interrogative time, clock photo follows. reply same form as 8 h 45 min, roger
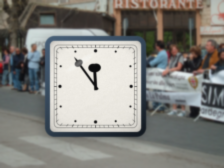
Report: 11 h 54 min
